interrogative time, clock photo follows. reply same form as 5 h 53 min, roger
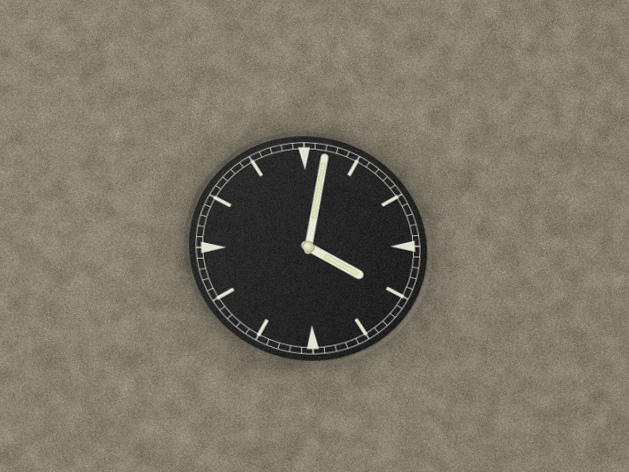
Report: 4 h 02 min
